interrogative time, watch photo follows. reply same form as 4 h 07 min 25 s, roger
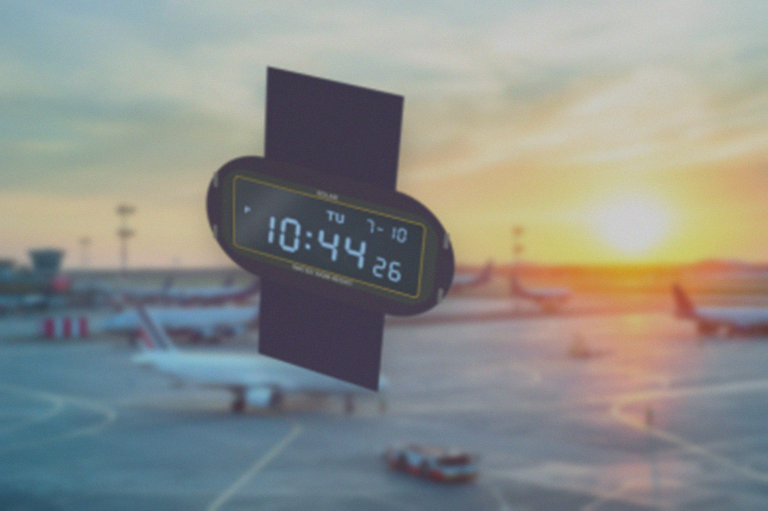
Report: 10 h 44 min 26 s
